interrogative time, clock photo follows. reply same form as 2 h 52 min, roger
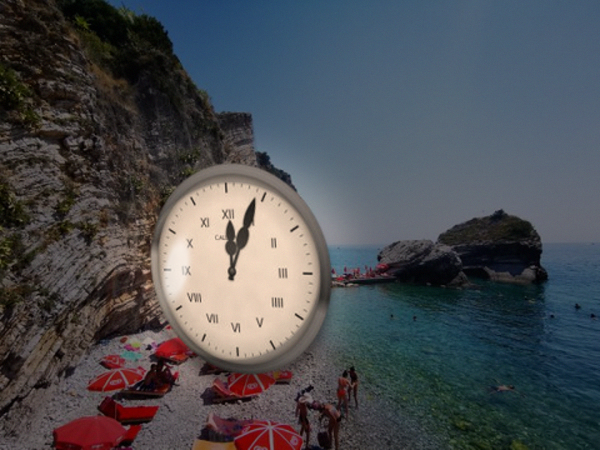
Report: 12 h 04 min
